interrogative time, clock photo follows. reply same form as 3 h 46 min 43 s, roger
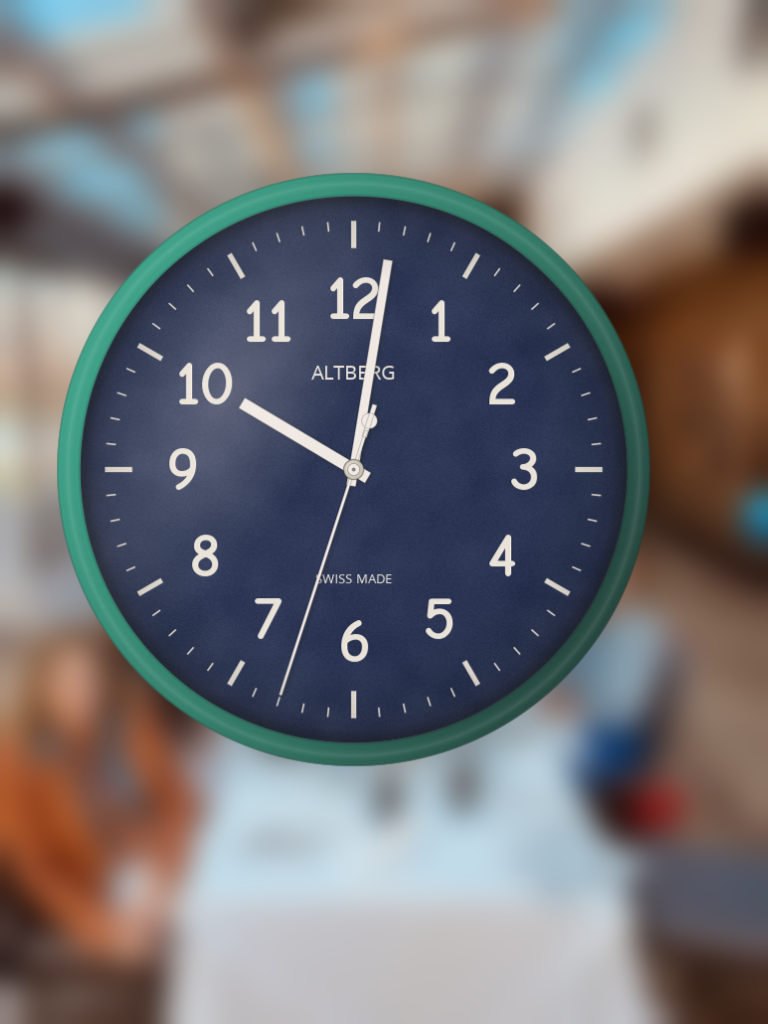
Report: 10 h 01 min 33 s
